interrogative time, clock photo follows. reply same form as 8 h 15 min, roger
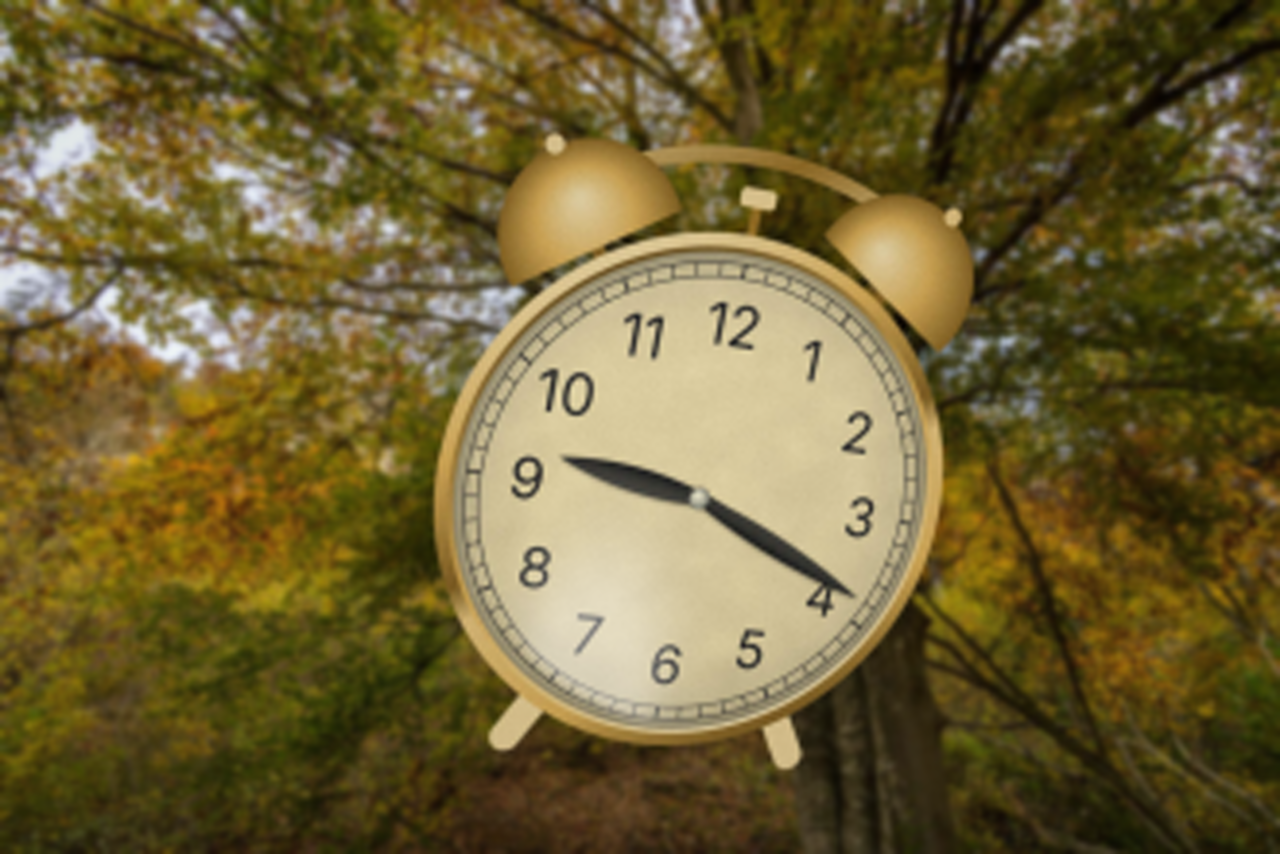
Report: 9 h 19 min
